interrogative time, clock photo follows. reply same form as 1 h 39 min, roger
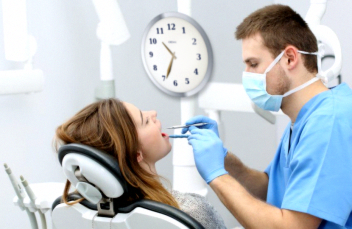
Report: 10 h 34 min
